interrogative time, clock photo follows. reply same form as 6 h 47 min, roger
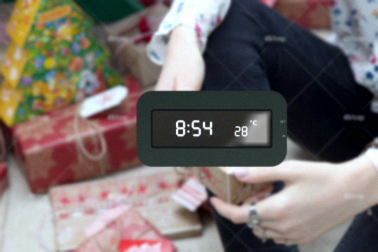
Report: 8 h 54 min
